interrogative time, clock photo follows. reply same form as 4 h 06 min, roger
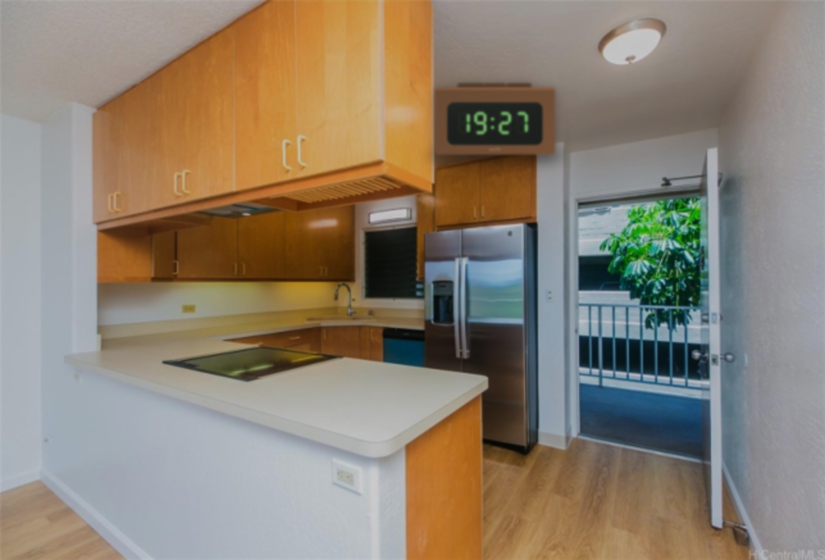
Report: 19 h 27 min
